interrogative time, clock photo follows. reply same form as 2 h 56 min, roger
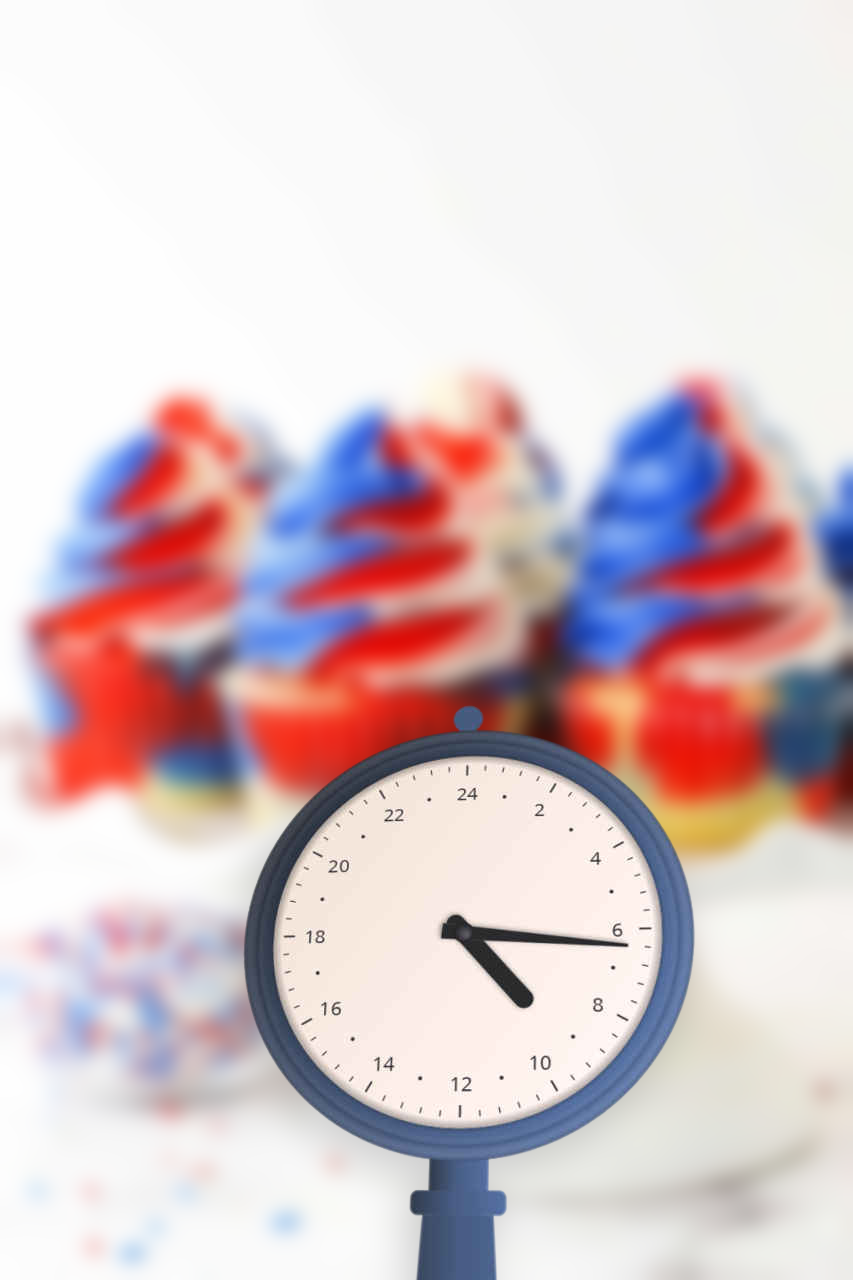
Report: 9 h 16 min
